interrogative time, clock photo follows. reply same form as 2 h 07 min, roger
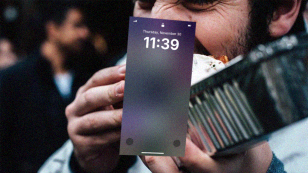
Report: 11 h 39 min
